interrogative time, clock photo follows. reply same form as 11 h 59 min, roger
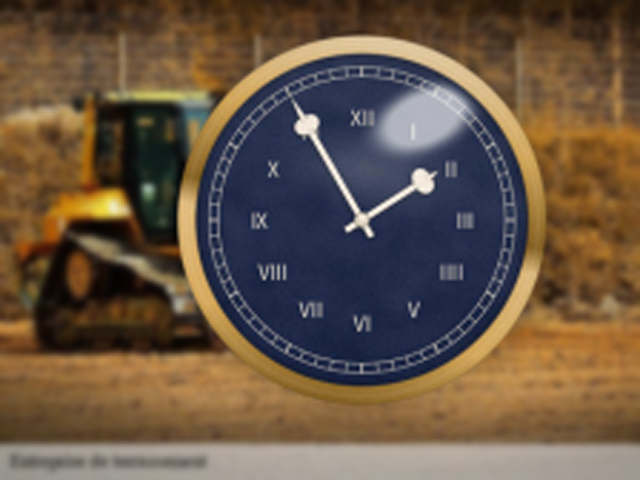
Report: 1 h 55 min
